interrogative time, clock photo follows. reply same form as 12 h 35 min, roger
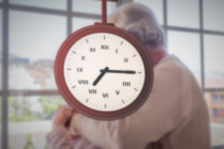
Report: 7 h 15 min
